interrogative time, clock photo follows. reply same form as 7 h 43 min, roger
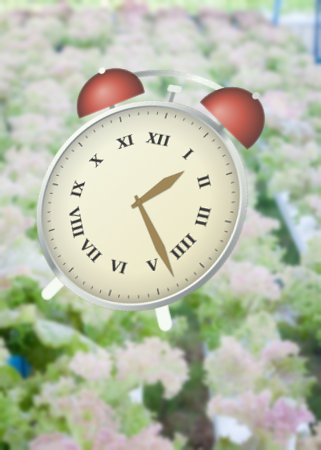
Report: 1 h 23 min
